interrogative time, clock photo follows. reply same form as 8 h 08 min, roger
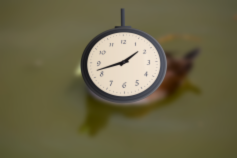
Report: 1 h 42 min
